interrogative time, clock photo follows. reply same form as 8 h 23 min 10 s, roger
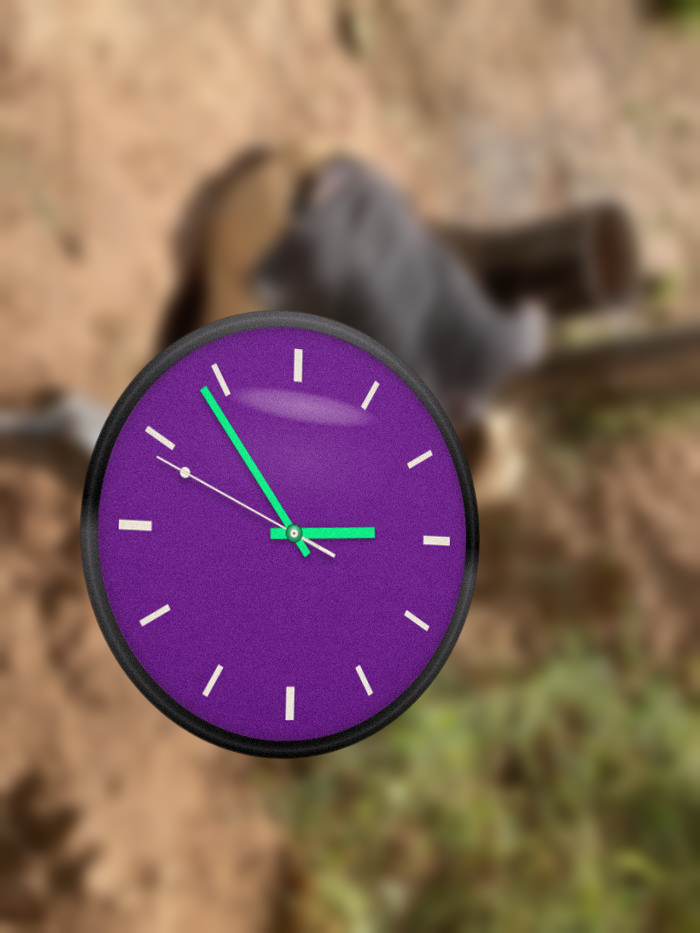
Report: 2 h 53 min 49 s
